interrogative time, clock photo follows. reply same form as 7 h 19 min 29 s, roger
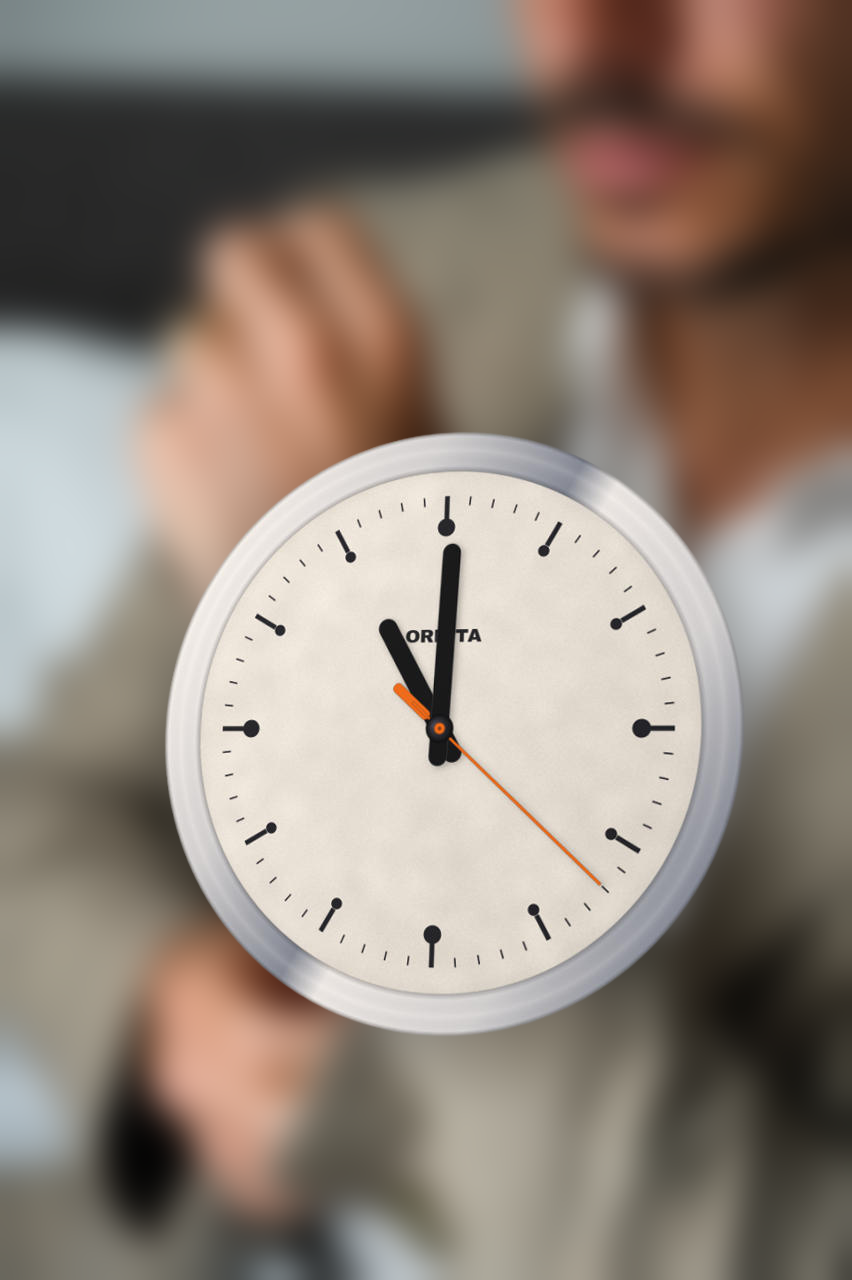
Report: 11 h 00 min 22 s
